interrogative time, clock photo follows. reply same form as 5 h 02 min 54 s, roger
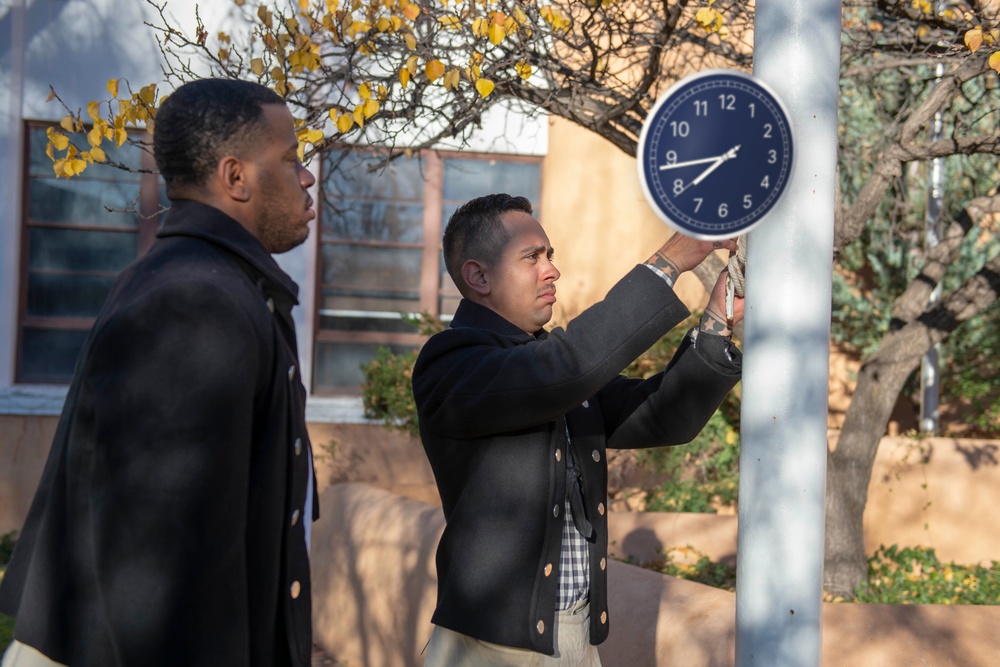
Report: 7 h 43 min 39 s
